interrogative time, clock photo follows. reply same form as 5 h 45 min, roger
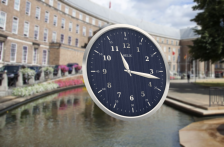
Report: 11 h 17 min
